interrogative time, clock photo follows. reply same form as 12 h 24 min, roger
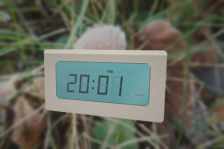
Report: 20 h 01 min
